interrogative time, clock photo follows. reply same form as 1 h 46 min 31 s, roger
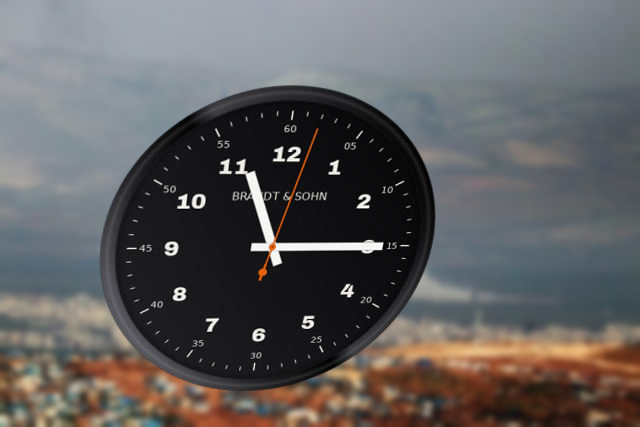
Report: 11 h 15 min 02 s
